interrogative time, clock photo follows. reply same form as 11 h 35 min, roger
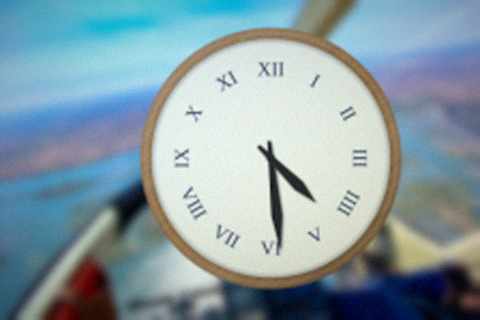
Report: 4 h 29 min
